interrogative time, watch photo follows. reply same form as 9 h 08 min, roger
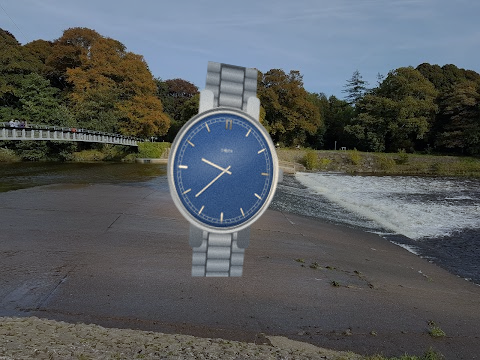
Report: 9 h 38 min
